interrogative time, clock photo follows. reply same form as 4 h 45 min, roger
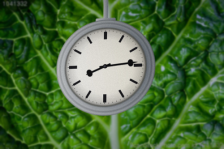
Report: 8 h 14 min
